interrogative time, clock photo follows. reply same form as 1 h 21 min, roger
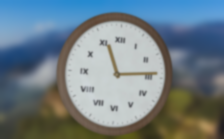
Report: 11 h 14 min
